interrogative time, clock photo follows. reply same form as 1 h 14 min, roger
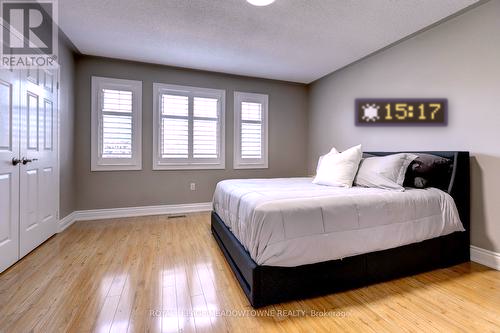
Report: 15 h 17 min
